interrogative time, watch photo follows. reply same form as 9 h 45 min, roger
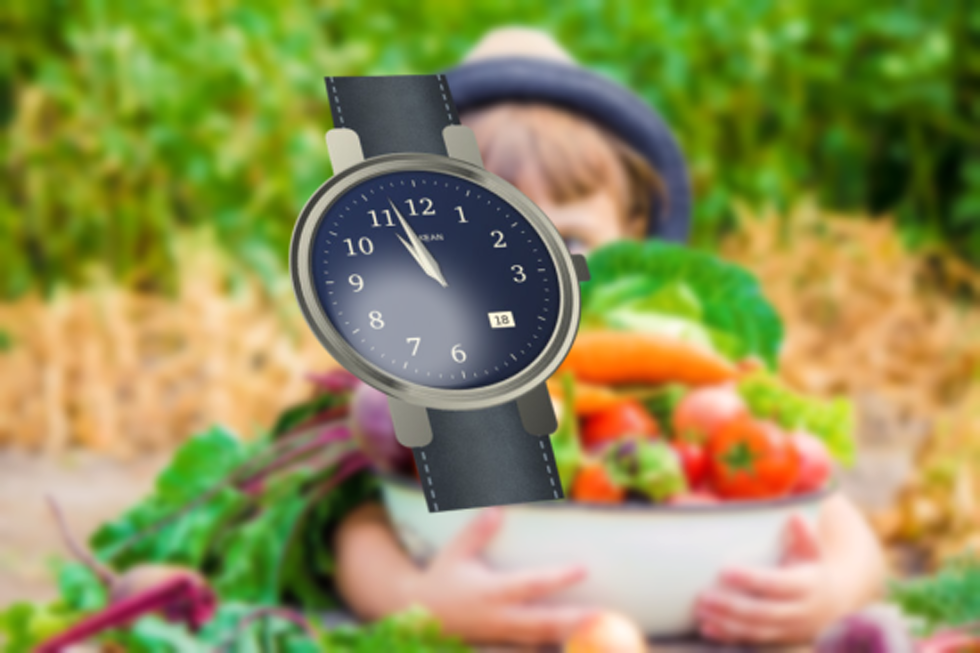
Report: 10 h 57 min
